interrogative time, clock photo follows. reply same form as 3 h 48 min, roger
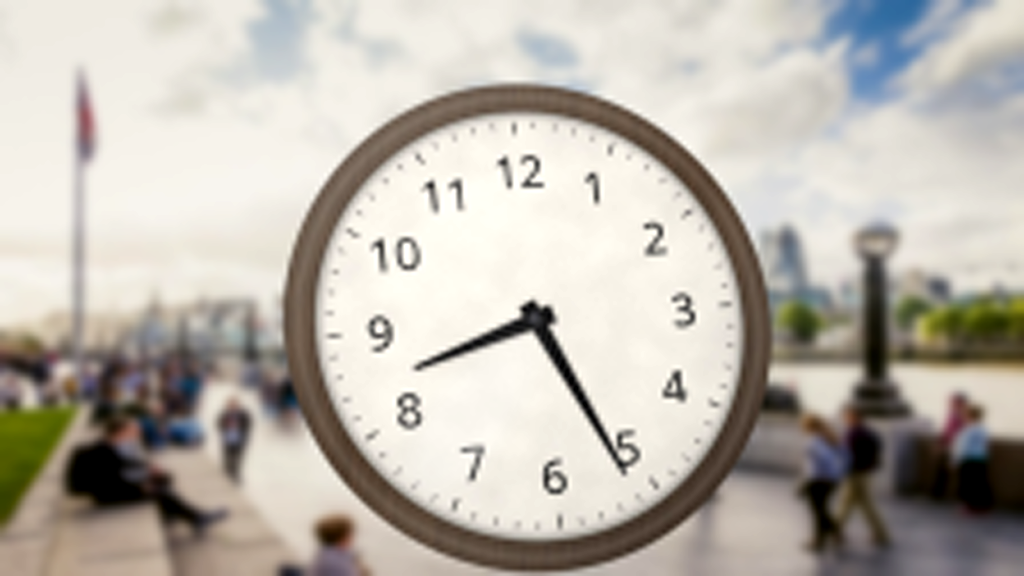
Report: 8 h 26 min
